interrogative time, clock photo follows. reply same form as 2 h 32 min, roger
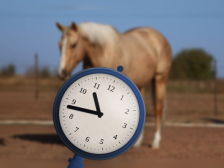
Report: 10 h 43 min
